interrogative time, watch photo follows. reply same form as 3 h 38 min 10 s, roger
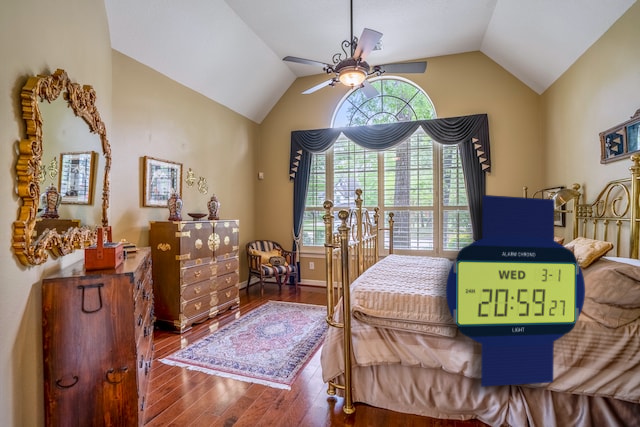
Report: 20 h 59 min 27 s
